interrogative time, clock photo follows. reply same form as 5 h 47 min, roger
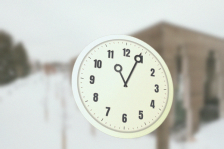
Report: 11 h 04 min
